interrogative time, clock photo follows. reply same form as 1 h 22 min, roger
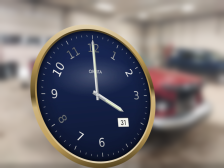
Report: 4 h 00 min
